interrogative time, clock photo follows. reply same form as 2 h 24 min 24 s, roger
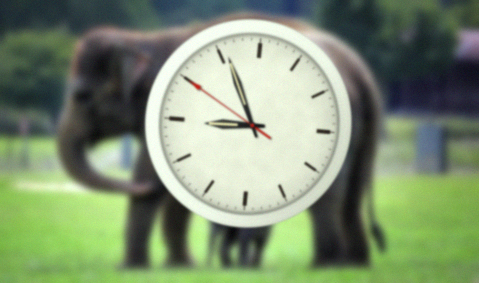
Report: 8 h 55 min 50 s
